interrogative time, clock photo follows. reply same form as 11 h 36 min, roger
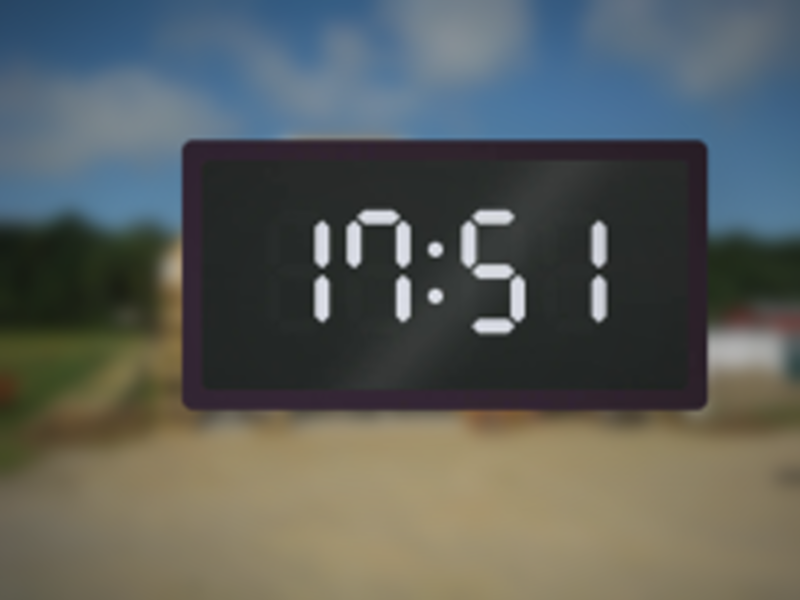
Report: 17 h 51 min
